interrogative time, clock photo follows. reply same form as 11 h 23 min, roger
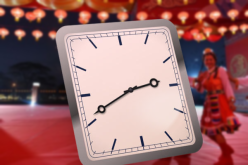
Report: 2 h 41 min
